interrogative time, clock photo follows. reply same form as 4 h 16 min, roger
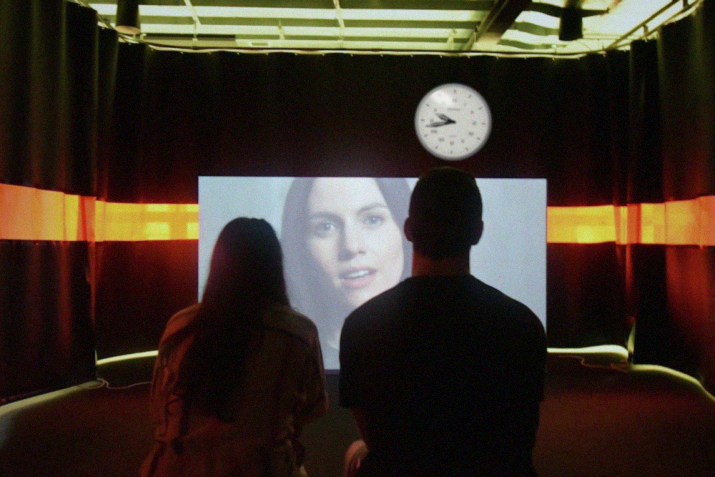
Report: 9 h 43 min
